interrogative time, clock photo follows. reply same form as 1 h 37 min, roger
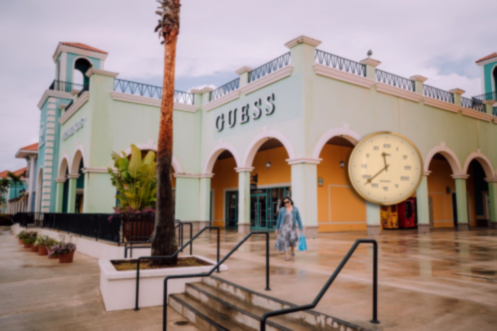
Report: 11 h 38 min
